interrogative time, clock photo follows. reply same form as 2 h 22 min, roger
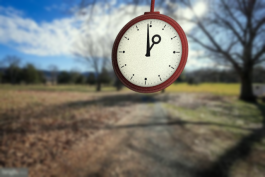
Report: 12 h 59 min
